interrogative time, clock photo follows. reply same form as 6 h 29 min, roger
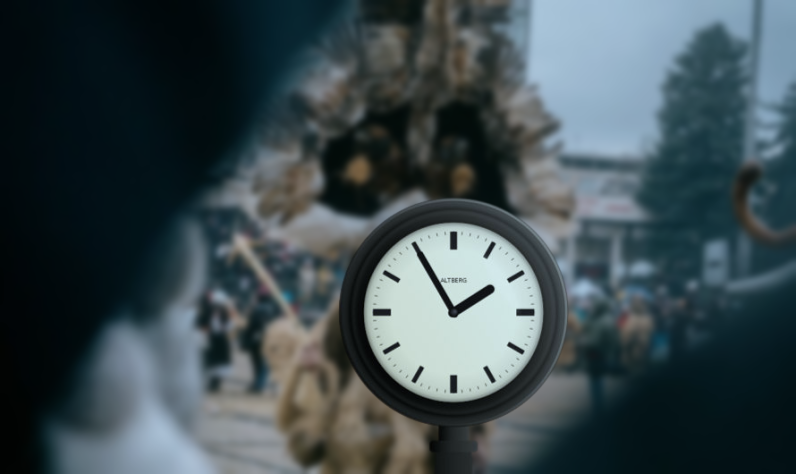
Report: 1 h 55 min
